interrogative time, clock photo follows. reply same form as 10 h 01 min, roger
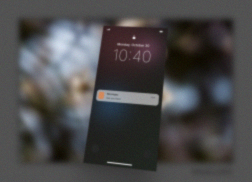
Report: 10 h 40 min
